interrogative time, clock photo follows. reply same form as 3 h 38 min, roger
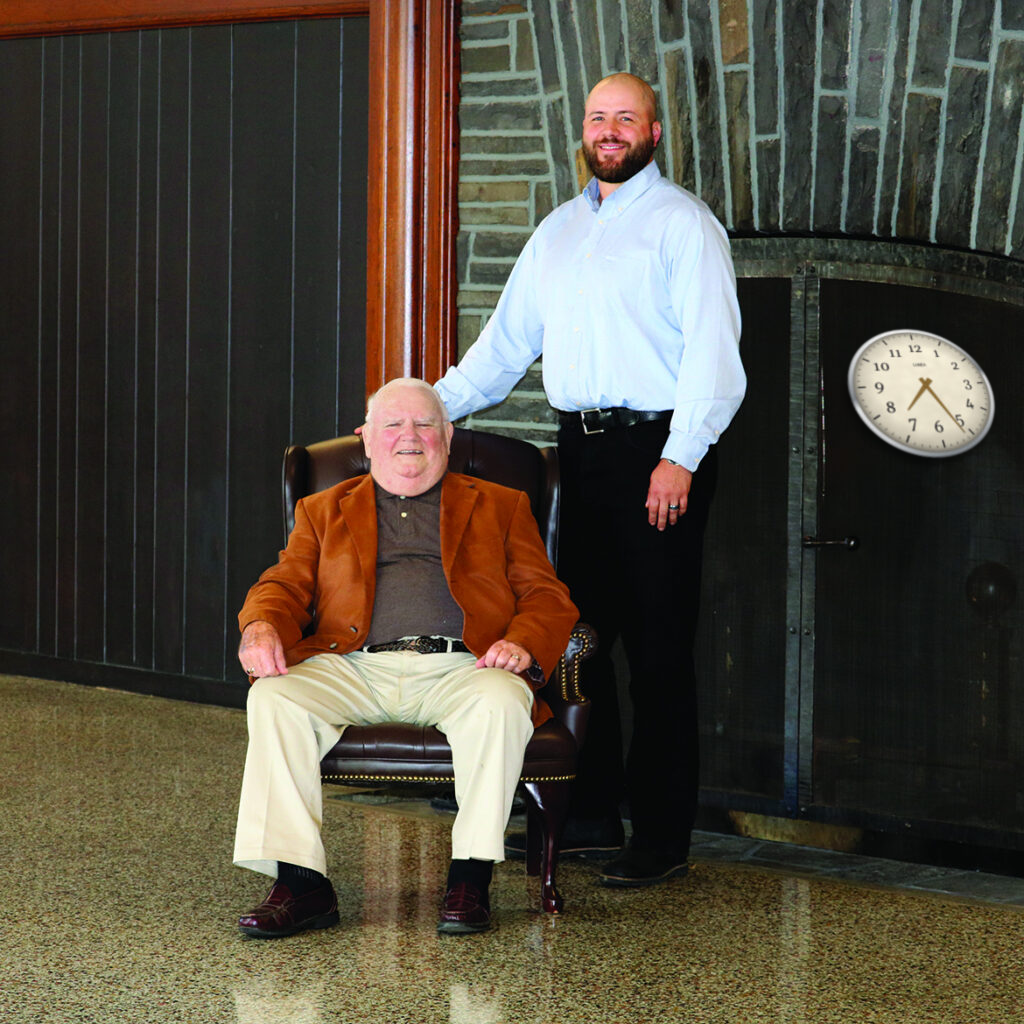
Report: 7 h 26 min
